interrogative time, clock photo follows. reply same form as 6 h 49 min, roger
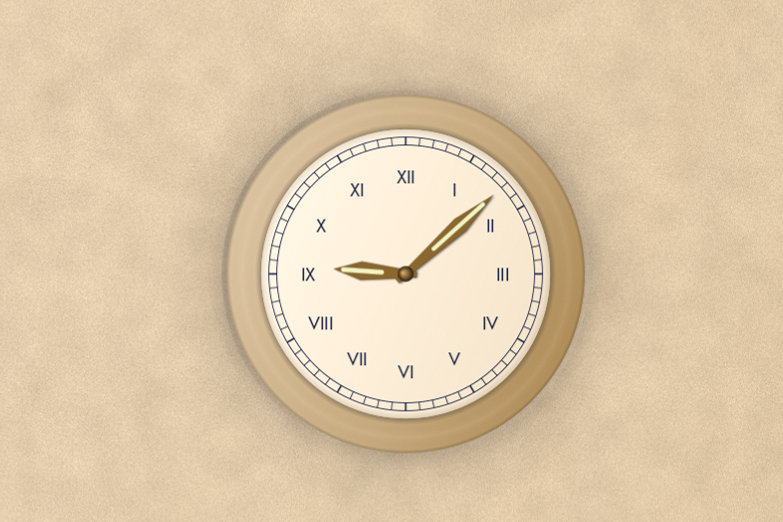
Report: 9 h 08 min
